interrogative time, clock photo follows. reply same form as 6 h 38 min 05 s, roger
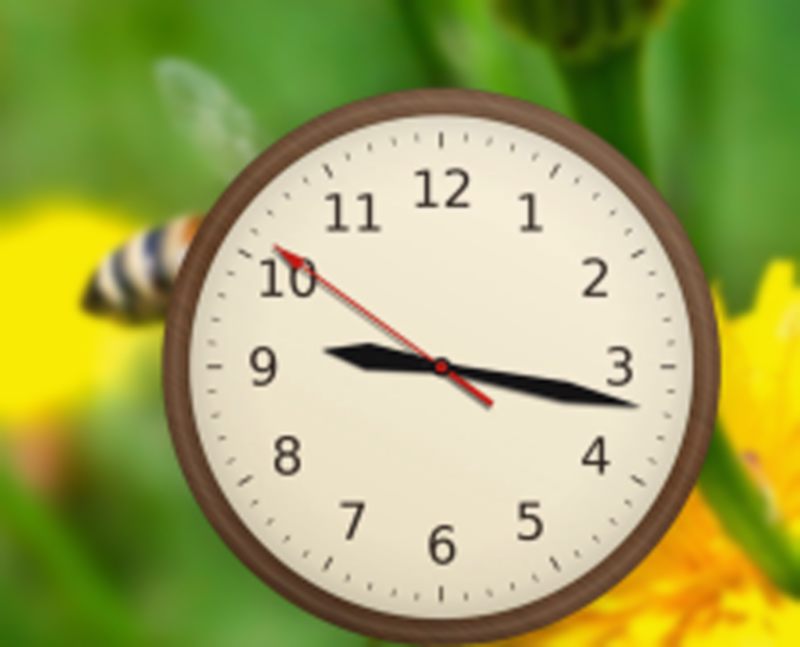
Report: 9 h 16 min 51 s
